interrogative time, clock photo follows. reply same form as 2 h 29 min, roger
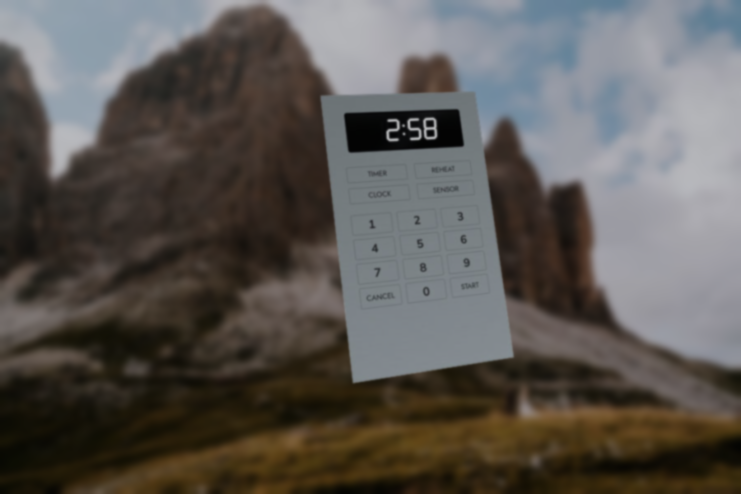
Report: 2 h 58 min
